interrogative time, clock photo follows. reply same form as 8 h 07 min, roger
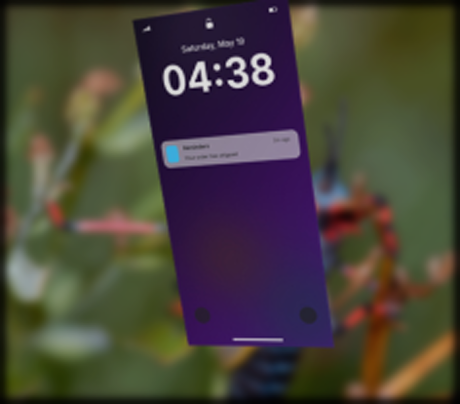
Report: 4 h 38 min
